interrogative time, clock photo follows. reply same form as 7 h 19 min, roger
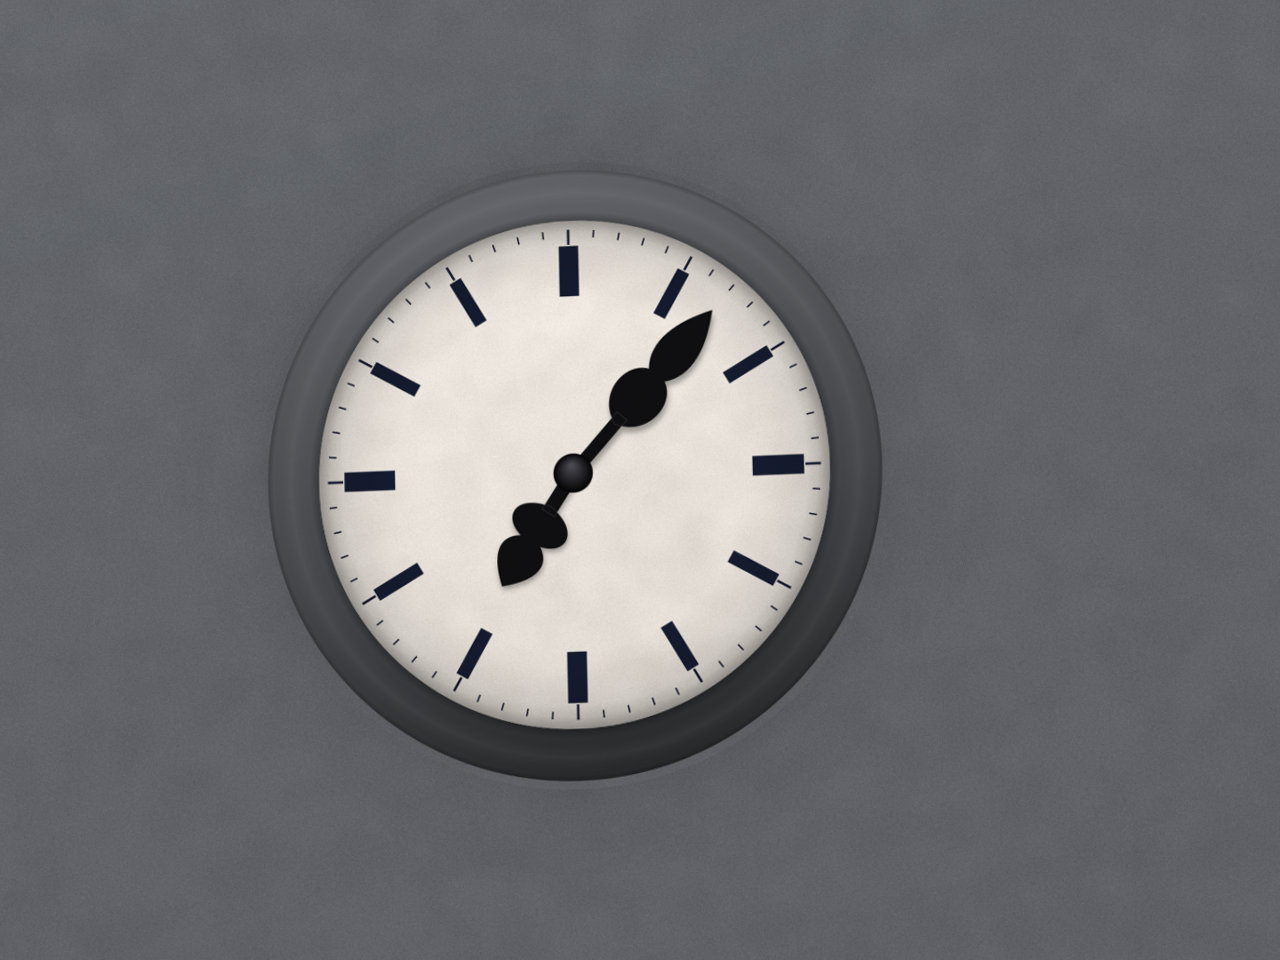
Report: 7 h 07 min
